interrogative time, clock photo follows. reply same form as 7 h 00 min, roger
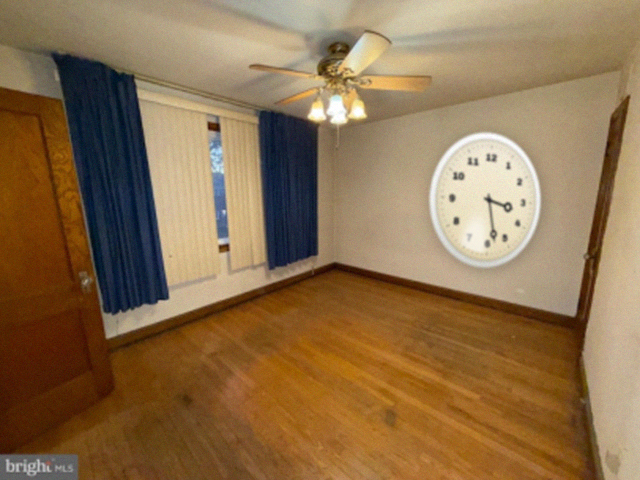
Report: 3 h 28 min
